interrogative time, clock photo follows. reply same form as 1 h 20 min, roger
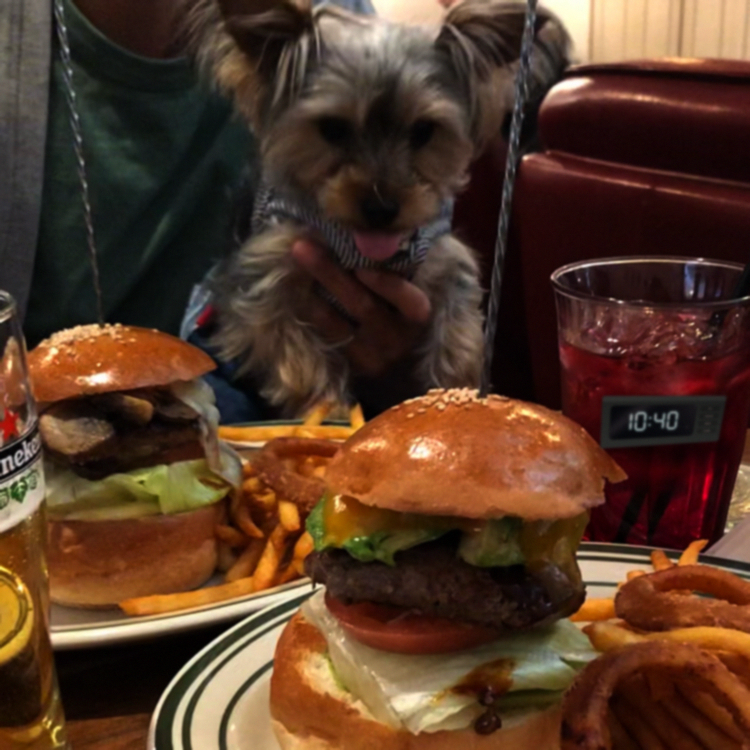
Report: 10 h 40 min
